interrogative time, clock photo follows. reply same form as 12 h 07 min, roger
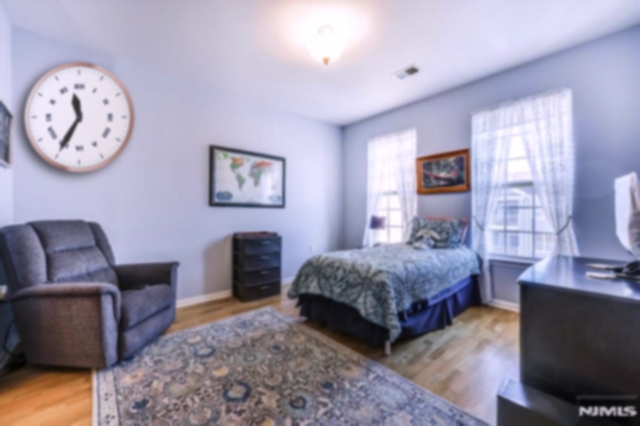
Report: 11 h 35 min
